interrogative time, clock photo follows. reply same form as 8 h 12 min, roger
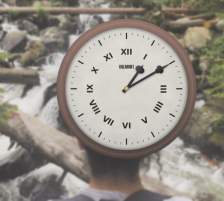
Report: 1 h 10 min
